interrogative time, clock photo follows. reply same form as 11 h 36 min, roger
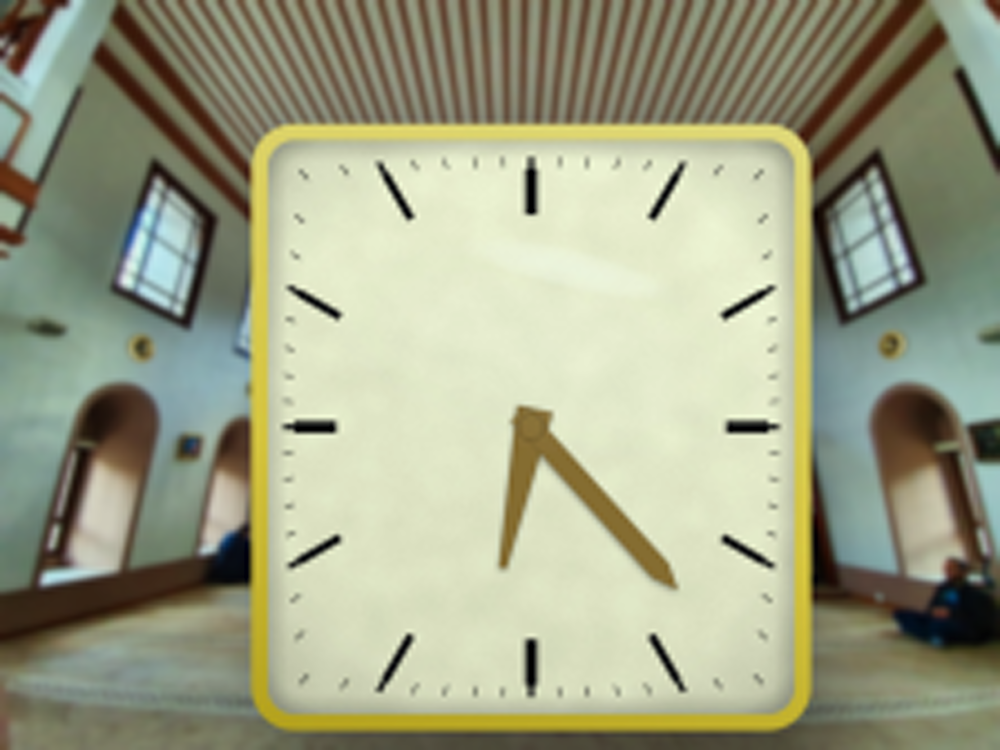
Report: 6 h 23 min
